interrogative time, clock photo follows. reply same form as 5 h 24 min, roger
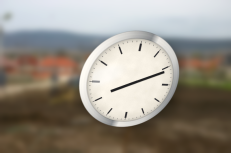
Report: 8 h 11 min
